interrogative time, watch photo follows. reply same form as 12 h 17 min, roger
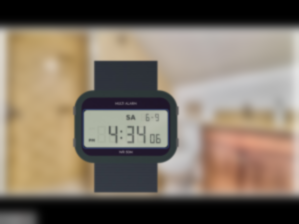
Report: 4 h 34 min
